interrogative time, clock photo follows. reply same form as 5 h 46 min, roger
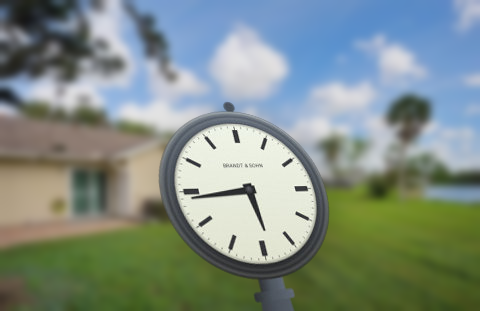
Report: 5 h 44 min
